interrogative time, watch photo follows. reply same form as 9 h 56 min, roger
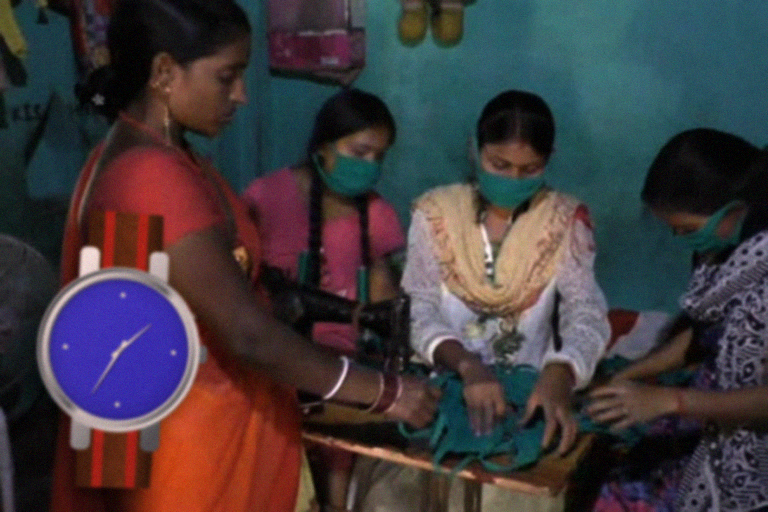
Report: 1 h 35 min
